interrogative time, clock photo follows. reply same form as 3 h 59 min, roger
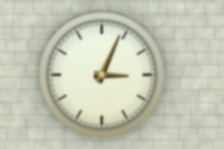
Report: 3 h 04 min
